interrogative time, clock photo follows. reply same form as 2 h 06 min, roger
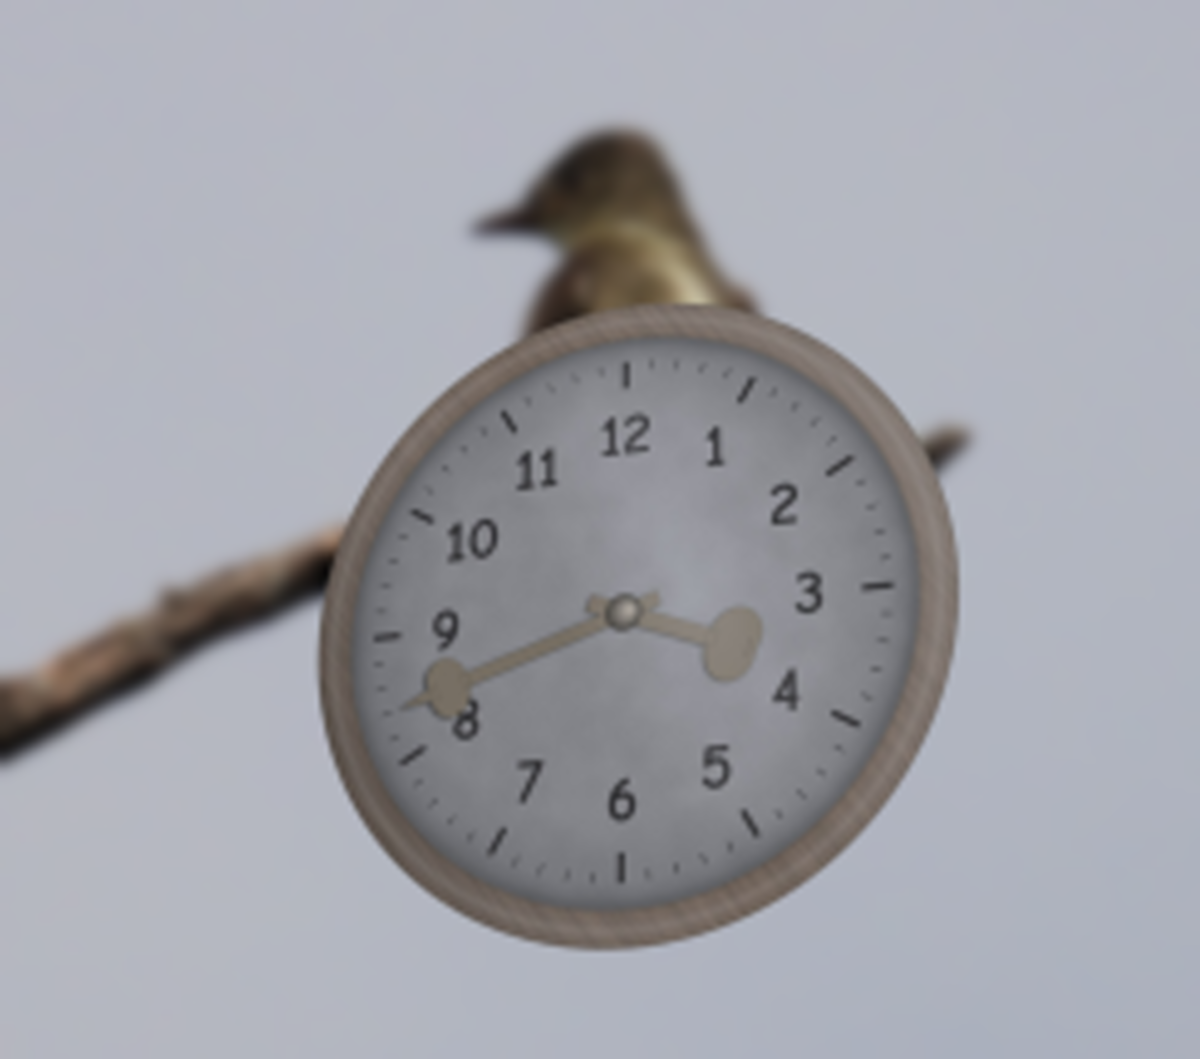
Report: 3 h 42 min
